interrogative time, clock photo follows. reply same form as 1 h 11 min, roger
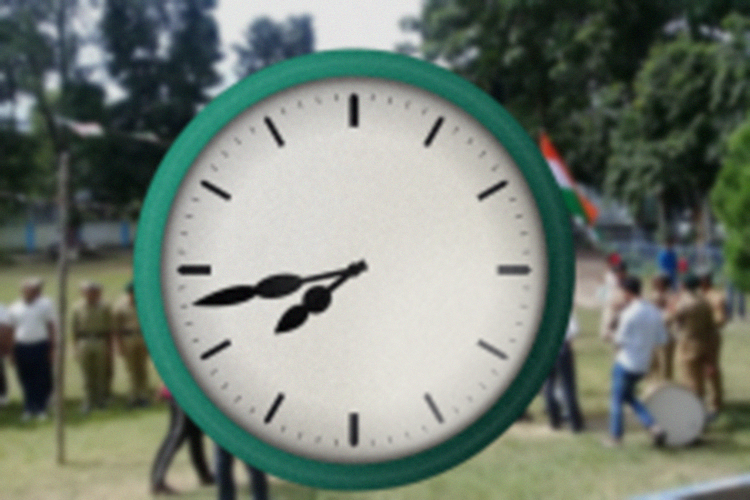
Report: 7 h 43 min
